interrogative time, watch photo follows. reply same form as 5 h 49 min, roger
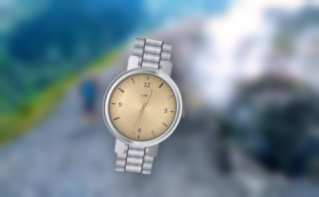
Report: 12 h 32 min
